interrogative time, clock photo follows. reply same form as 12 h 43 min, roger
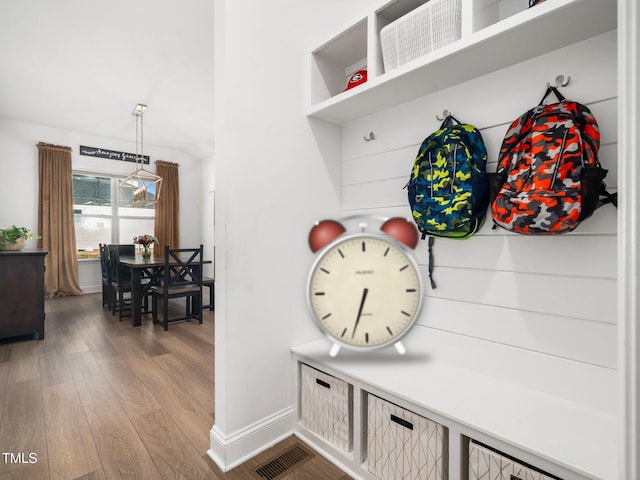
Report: 6 h 33 min
